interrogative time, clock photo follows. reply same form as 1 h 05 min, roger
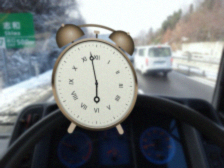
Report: 5 h 58 min
